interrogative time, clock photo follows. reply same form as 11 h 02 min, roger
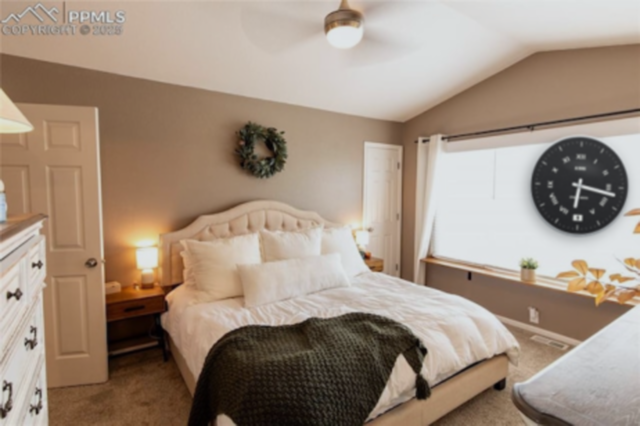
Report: 6 h 17 min
